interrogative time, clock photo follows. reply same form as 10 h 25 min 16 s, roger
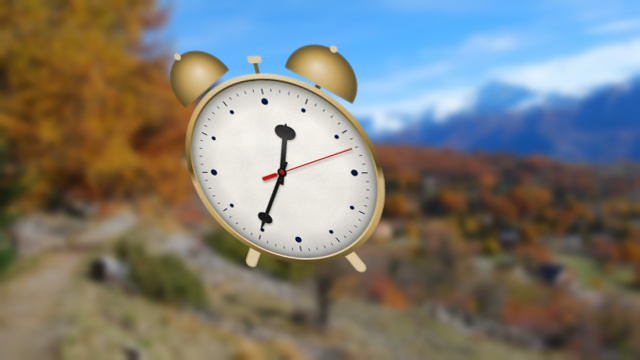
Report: 12 h 35 min 12 s
